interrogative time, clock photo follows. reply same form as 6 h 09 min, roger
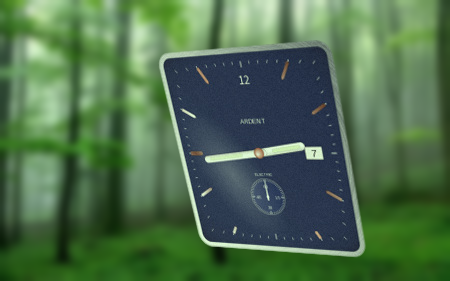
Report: 2 h 44 min
